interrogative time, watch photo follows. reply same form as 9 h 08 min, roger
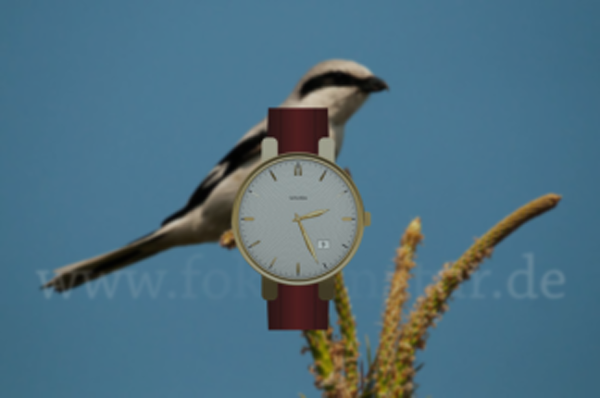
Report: 2 h 26 min
